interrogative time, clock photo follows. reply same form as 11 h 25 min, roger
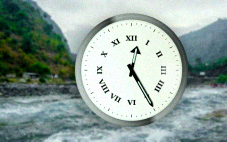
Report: 12 h 25 min
